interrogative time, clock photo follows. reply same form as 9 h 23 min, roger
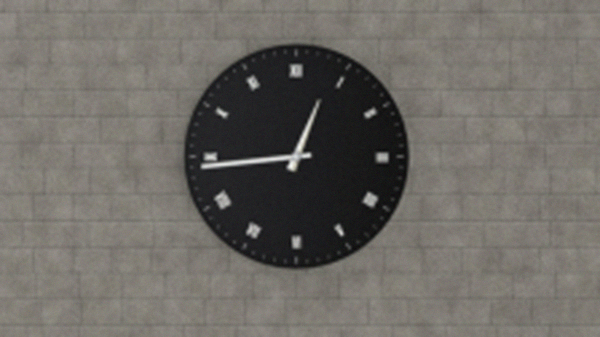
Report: 12 h 44 min
